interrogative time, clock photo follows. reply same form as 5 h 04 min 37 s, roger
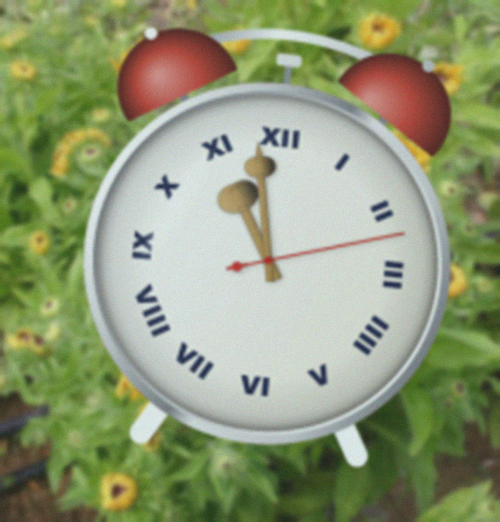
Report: 10 h 58 min 12 s
